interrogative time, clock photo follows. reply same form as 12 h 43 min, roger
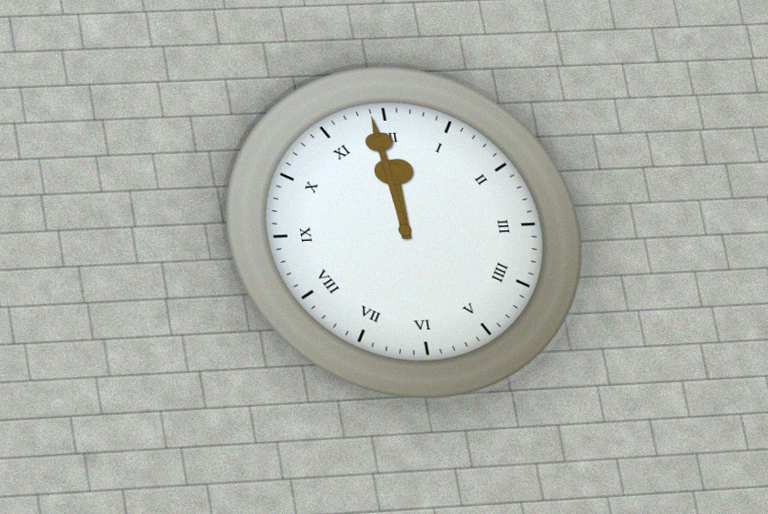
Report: 11 h 59 min
